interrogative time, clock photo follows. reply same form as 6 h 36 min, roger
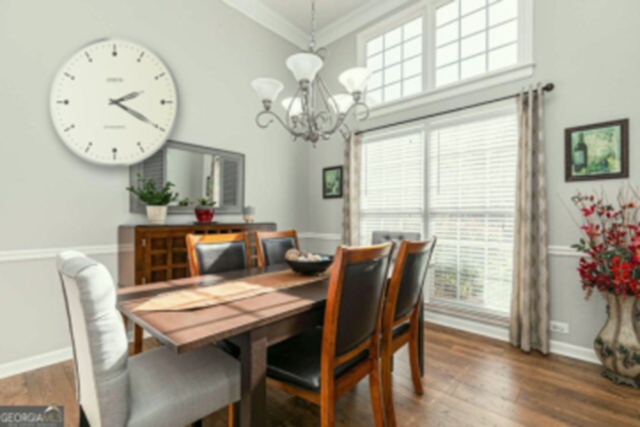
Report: 2 h 20 min
